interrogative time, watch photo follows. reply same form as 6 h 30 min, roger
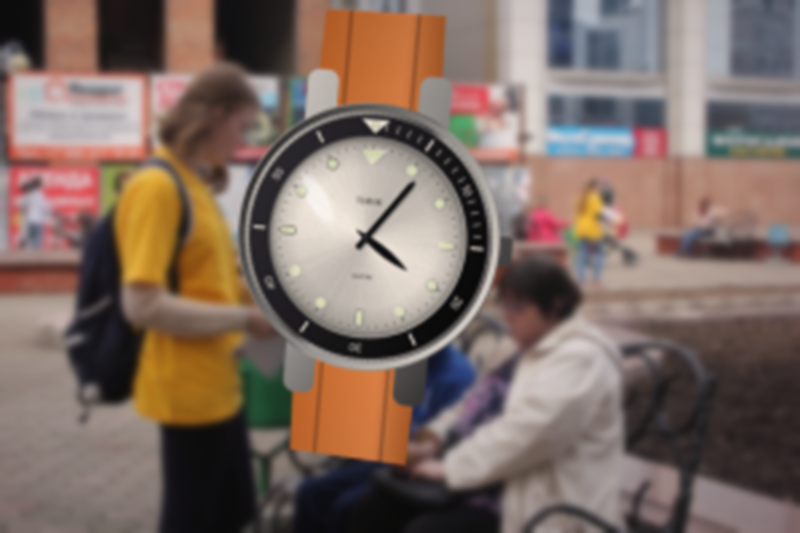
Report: 4 h 06 min
